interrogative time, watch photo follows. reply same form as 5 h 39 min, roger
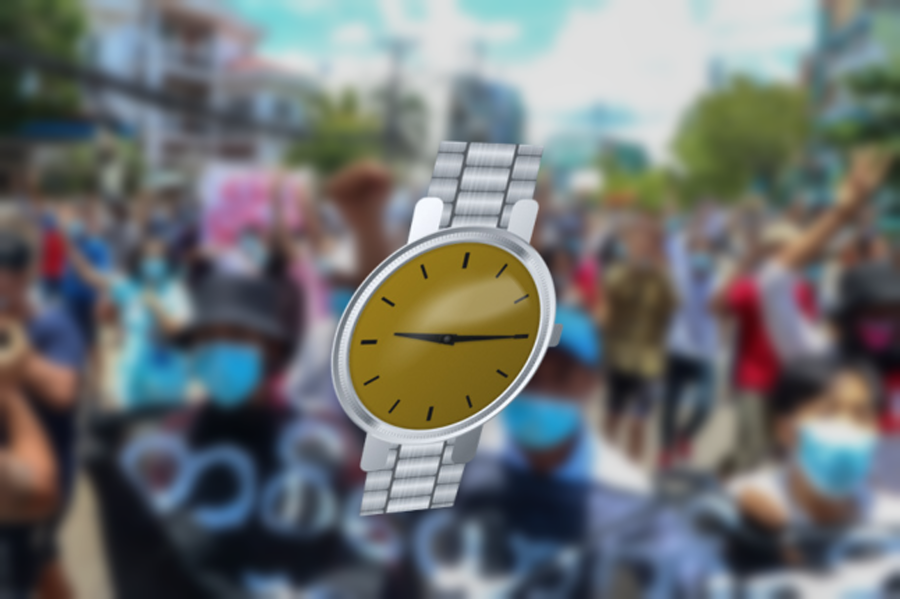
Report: 9 h 15 min
